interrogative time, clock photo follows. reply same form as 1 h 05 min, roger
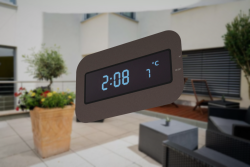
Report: 2 h 08 min
